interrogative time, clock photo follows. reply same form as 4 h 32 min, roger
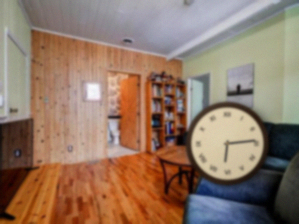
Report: 6 h 14 min
